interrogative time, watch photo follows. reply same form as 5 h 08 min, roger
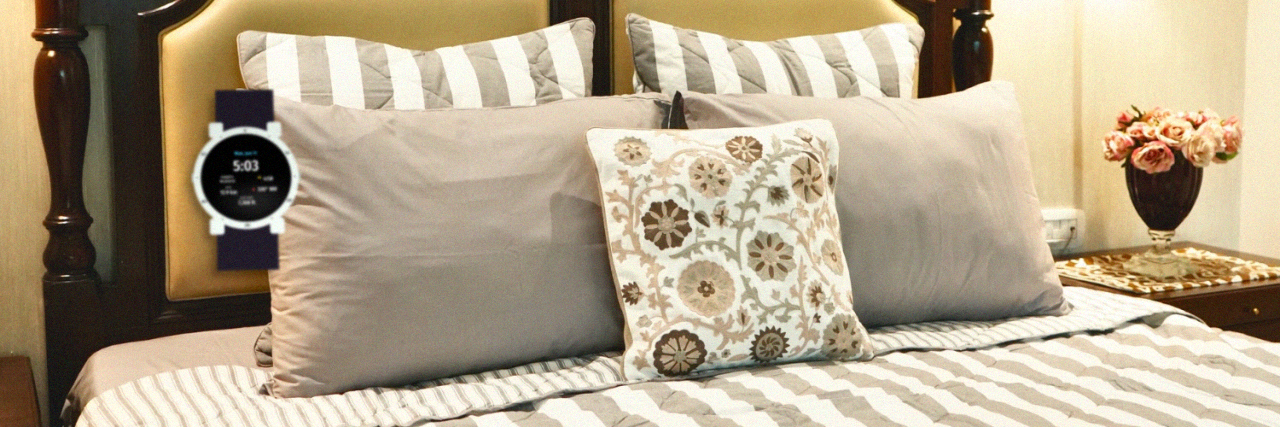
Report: 5 h 03 min
